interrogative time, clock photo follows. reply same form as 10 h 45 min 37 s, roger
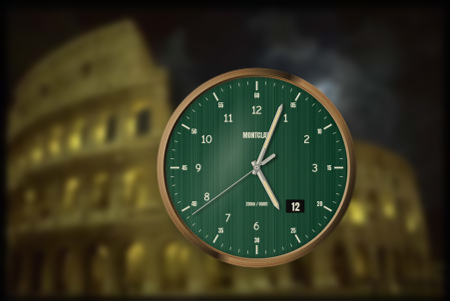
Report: 5 h 03 min 39 s
